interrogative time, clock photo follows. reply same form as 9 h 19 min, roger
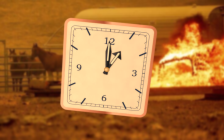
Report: 1 h 00 min
